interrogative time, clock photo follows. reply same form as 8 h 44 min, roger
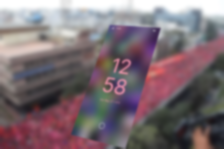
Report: 12 h 58 min
